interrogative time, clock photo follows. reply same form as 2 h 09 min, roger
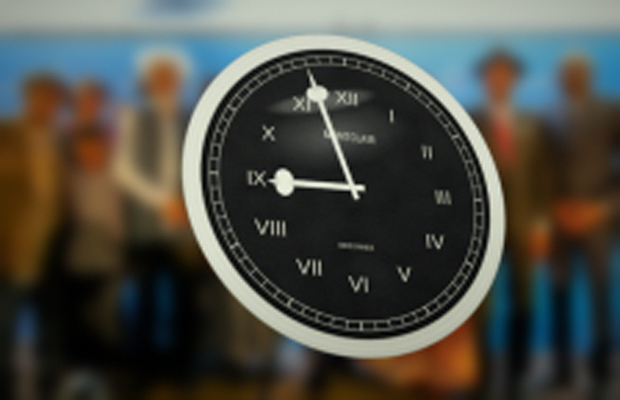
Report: 8 h 57 min
